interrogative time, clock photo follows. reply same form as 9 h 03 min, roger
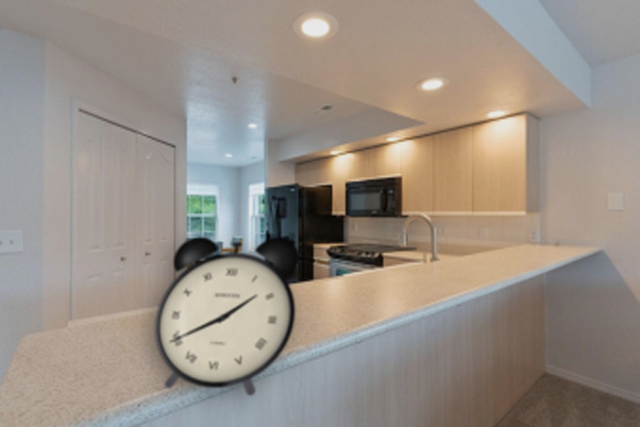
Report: 1 h 40 min
